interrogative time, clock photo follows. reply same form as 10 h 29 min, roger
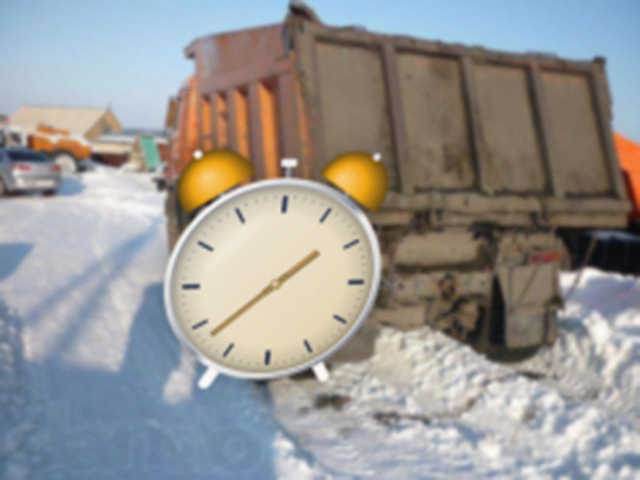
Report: 1 h 38 min
